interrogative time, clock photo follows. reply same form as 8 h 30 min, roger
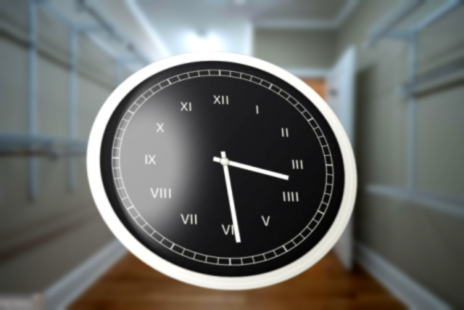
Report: 3 h 29 min
